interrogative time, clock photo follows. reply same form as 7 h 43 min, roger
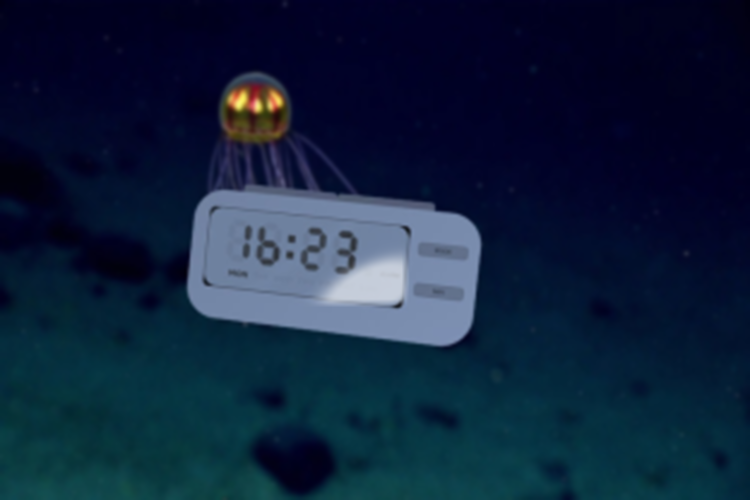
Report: 16 h 23 min
